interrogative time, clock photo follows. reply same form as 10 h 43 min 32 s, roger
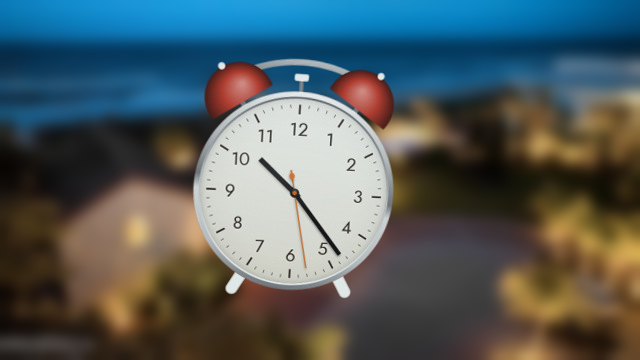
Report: 10 h 23 min 28 s
